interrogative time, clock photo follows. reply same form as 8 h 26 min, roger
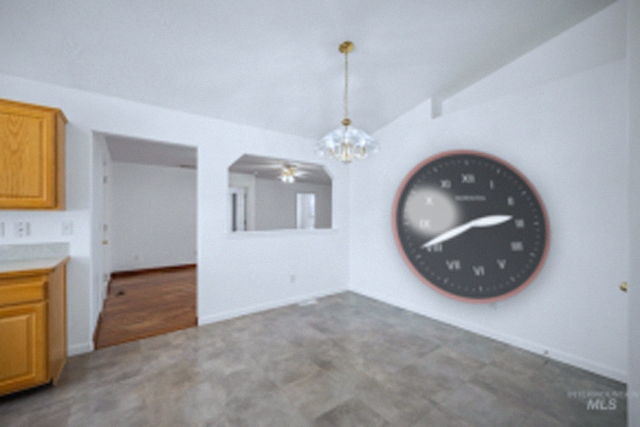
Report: 2 h 41 min
